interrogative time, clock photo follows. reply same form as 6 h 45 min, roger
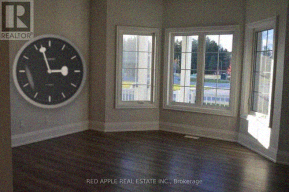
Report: 2 h 57 min
